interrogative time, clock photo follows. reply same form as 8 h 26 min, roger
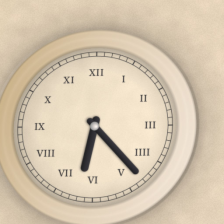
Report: 6 h 23 min
